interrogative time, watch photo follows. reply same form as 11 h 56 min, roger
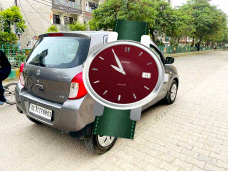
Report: 9 h 55 min
